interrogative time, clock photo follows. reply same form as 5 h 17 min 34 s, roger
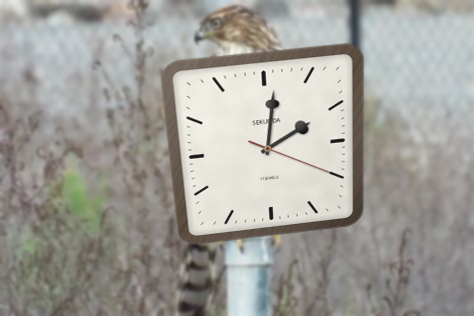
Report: 2 h 01 min 20 s
